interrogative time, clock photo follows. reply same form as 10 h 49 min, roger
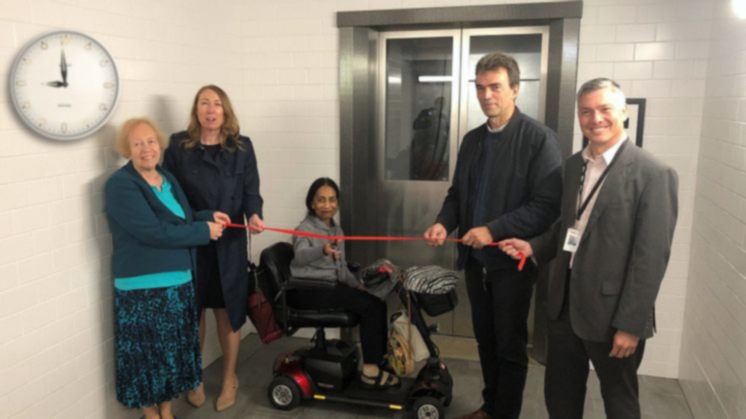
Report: 8 h 59 min
